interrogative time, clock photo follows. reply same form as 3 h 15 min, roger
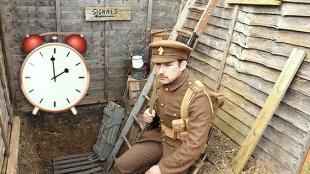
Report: 1 h 59 min
